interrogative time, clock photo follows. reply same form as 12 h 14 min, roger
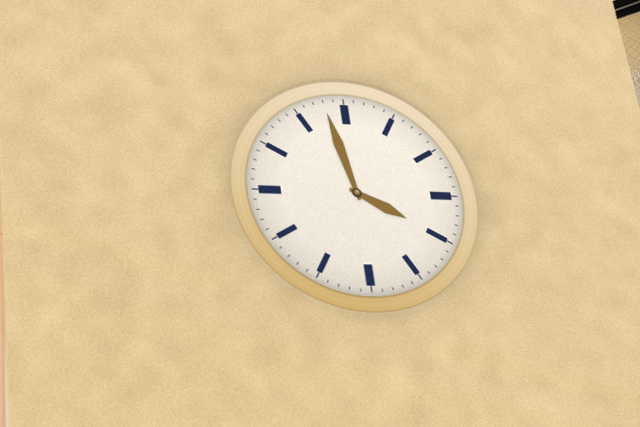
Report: 3 h 58 min
